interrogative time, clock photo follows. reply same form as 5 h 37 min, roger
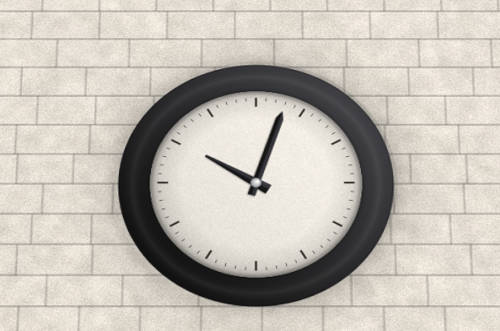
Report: 10 h 03 min
